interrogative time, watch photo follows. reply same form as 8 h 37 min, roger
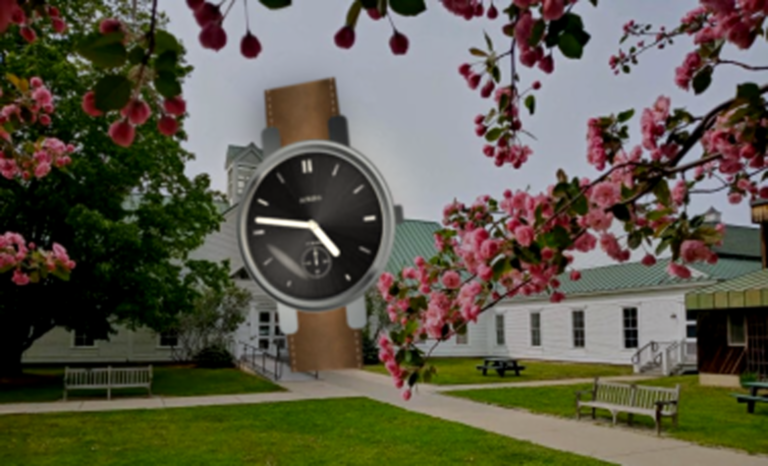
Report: 4 h 47 min
